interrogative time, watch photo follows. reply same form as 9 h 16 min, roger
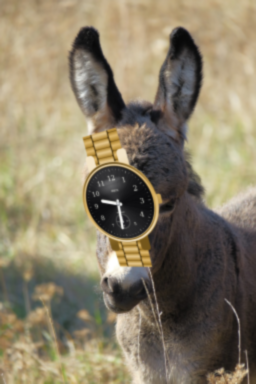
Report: 9 h 31 min
